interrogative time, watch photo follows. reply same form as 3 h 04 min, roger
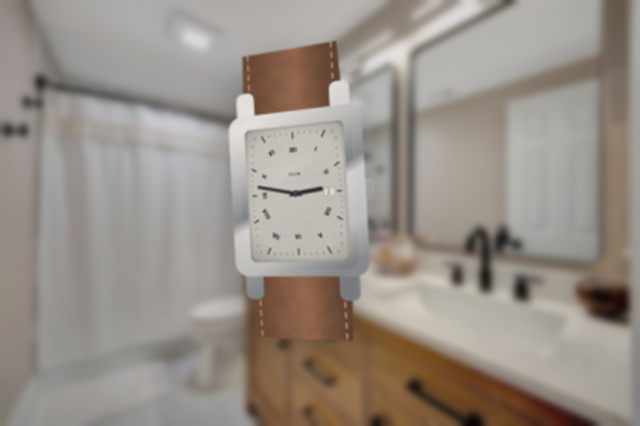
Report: 2 h 47 min
